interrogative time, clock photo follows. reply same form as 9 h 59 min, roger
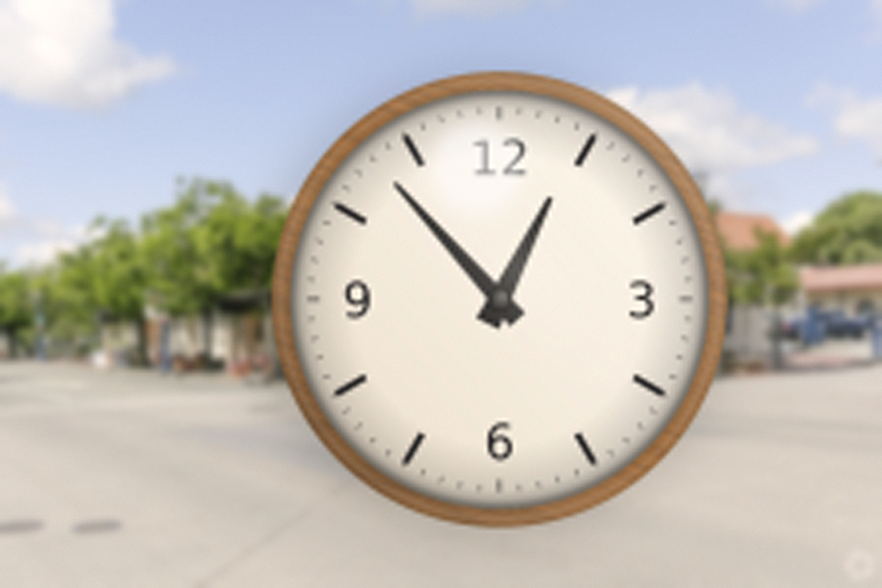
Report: 12 h 53 min
